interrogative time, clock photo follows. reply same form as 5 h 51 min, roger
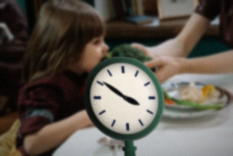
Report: 3 h 51 min
